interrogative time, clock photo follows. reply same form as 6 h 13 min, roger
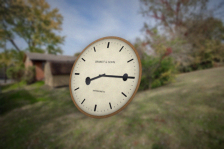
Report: 8 h 15 min
